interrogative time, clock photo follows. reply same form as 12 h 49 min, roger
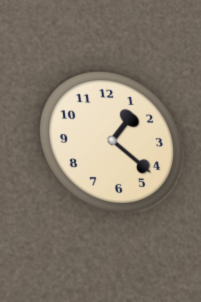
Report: 1 h 22 min
